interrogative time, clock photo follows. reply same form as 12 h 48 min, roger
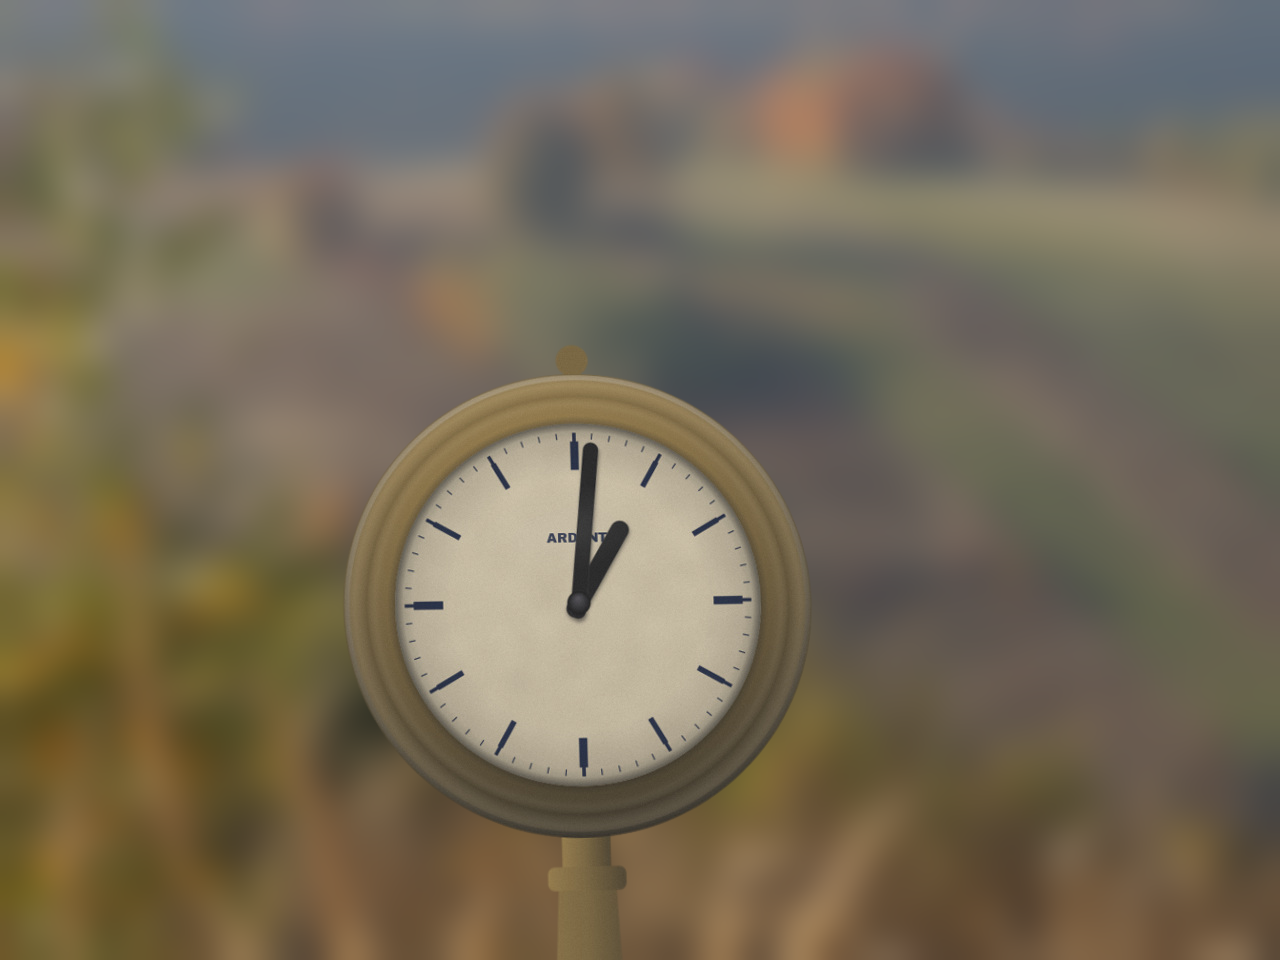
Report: 1 h 01 min
